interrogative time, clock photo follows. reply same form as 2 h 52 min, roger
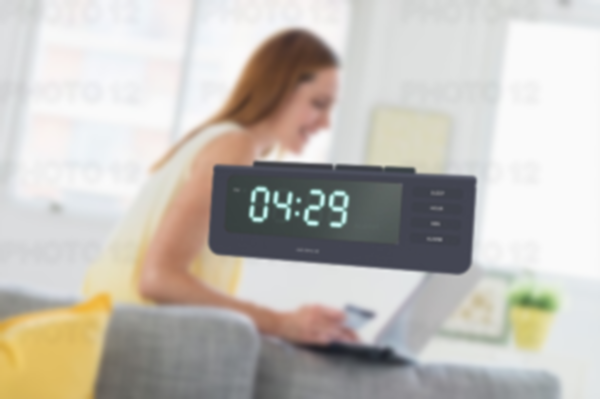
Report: 4 h 29 min
